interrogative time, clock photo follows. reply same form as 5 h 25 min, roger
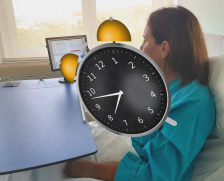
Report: 7 h 48 min
